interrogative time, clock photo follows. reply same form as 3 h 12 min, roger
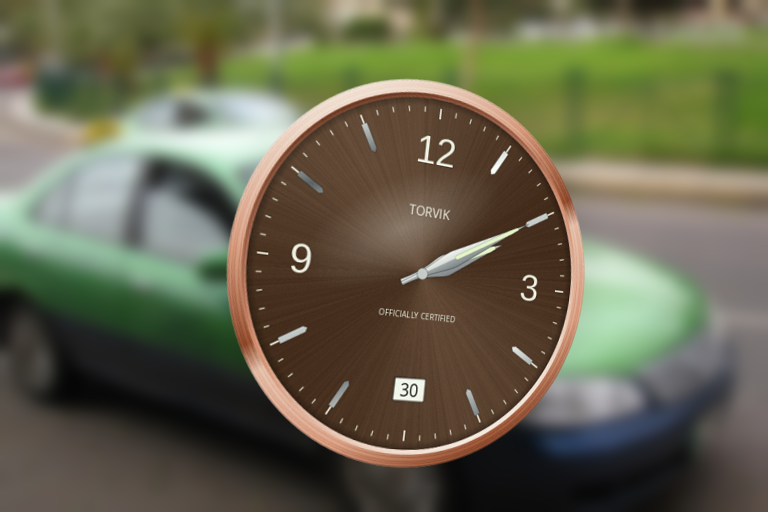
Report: 2 h 10 min
